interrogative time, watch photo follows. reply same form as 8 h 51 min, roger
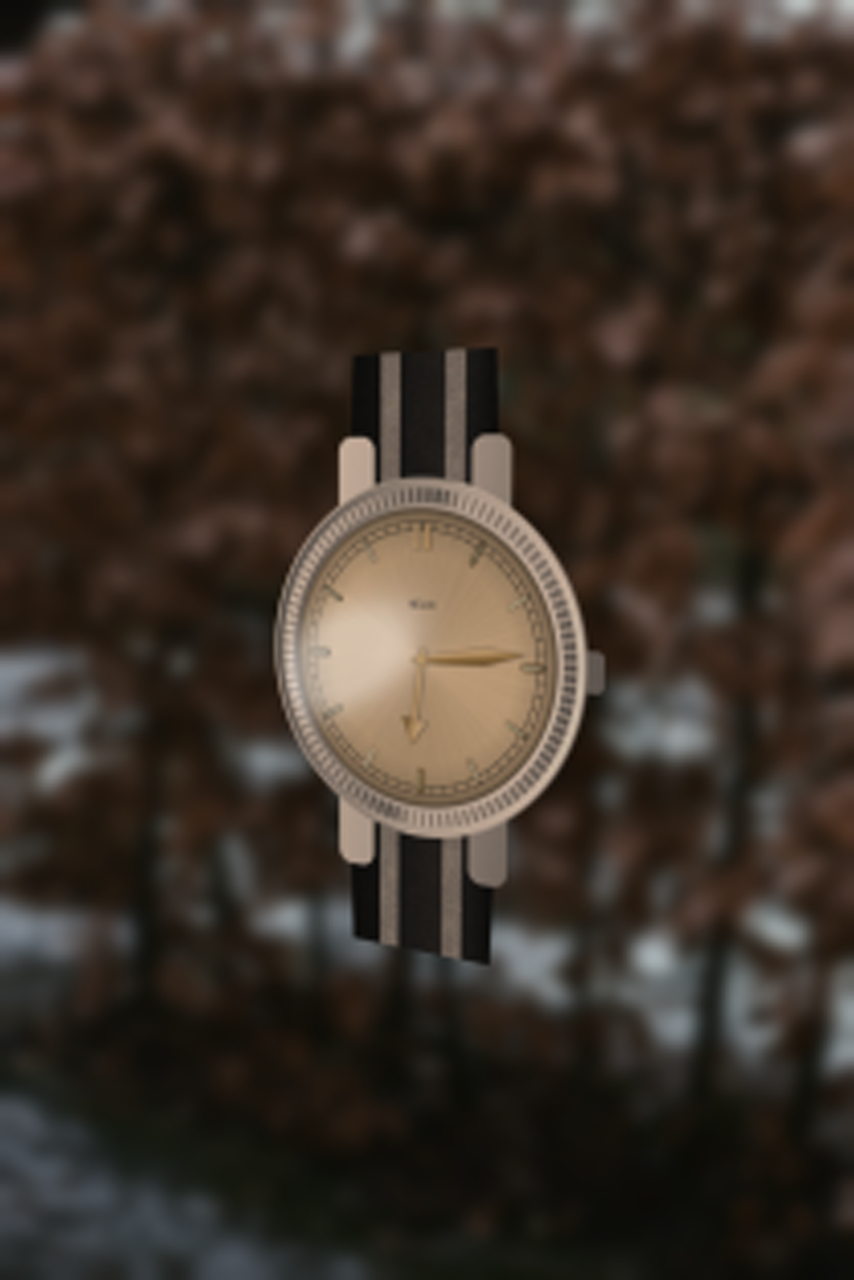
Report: 6 h 14 min
